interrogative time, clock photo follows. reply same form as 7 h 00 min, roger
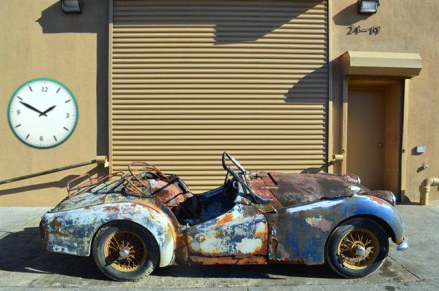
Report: 1 h 49 min
